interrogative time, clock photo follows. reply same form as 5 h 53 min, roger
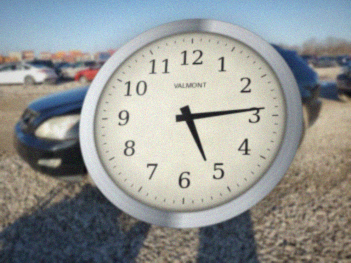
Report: 5 h 14 min
